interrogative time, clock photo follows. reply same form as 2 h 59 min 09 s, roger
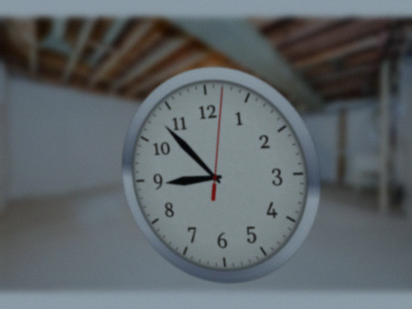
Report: 8 h 53 min 02 s
